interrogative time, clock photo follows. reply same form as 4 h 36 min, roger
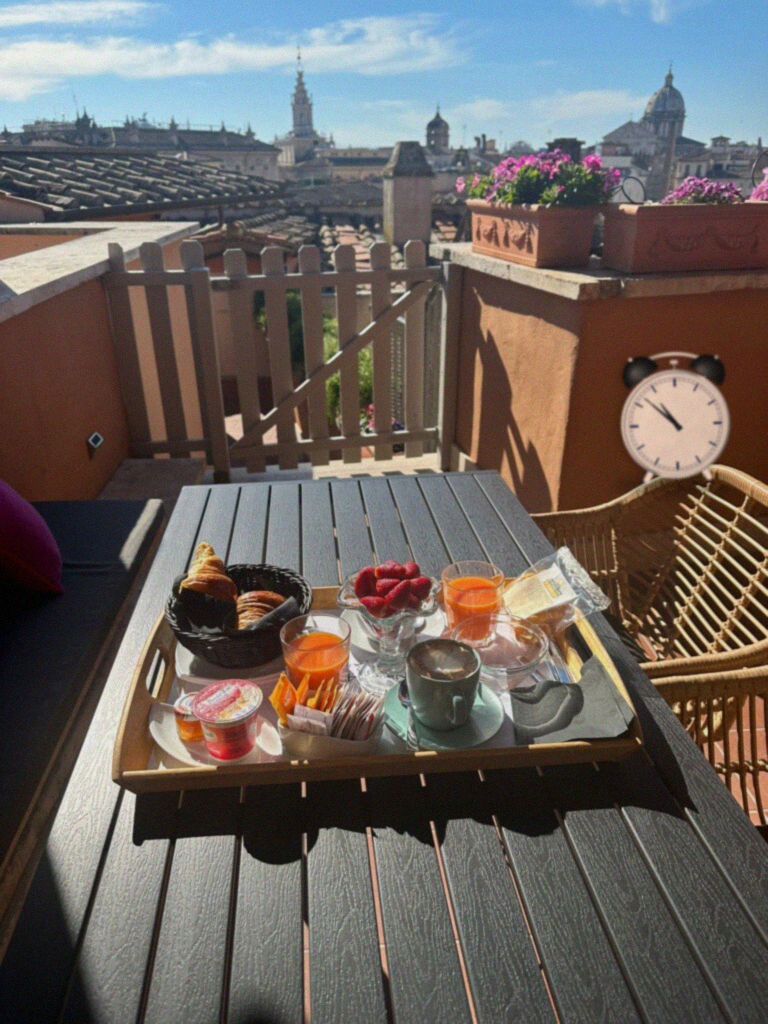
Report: 10 h 52 min
